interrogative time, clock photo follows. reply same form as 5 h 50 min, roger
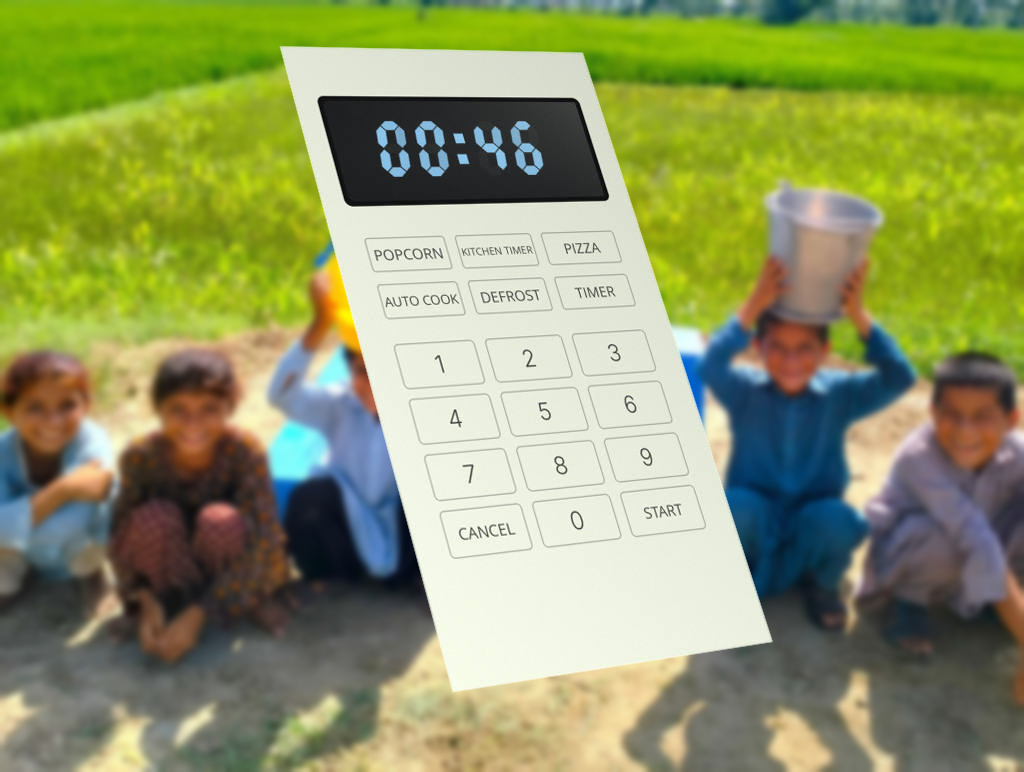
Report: 0 h 46 min
